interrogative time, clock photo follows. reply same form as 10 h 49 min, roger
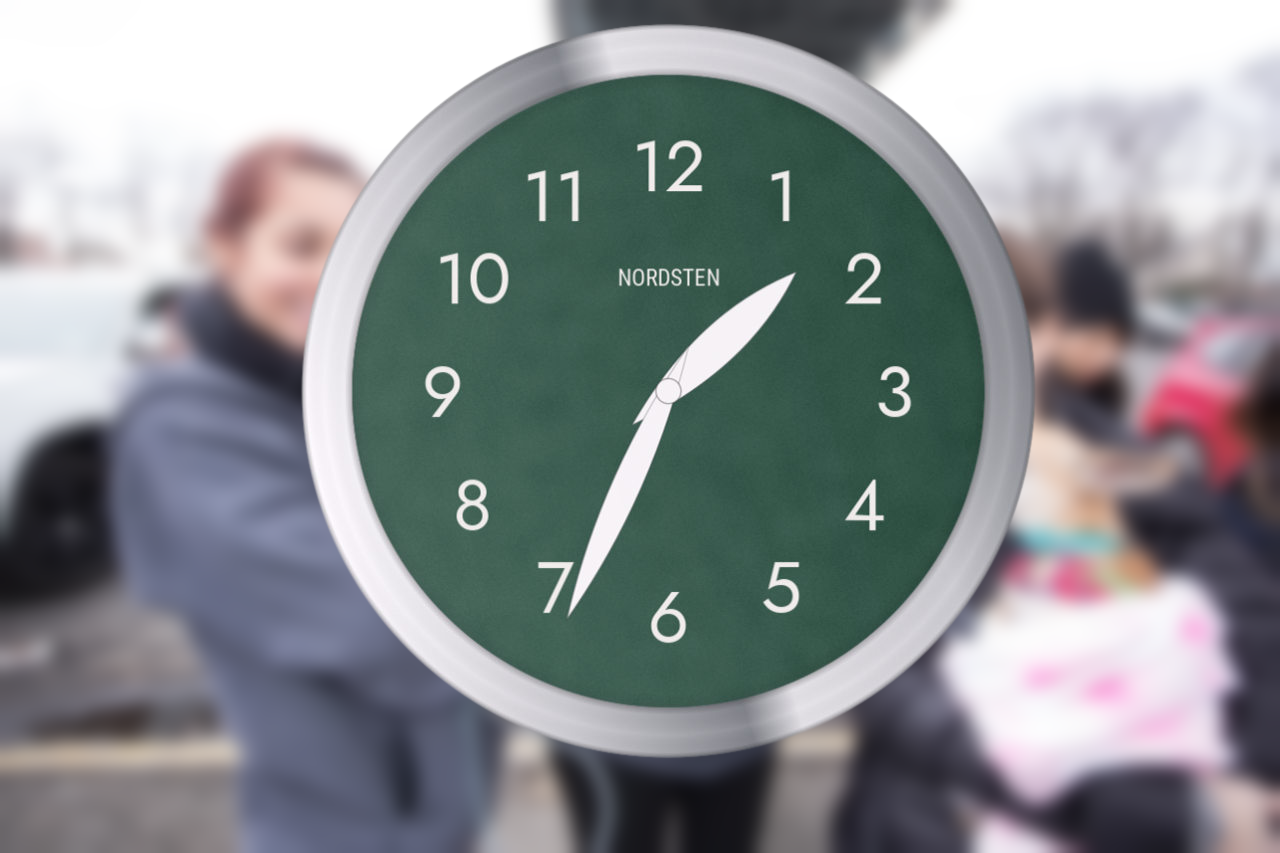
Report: 1 h 34 min
